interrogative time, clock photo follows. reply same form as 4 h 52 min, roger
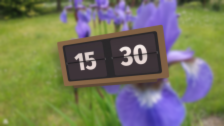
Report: 15 h 30 min
